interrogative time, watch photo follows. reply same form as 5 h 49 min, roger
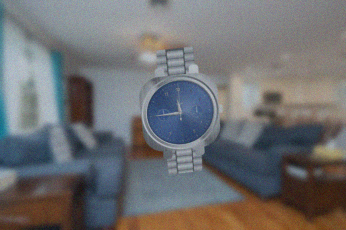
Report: 11 h 45 min
